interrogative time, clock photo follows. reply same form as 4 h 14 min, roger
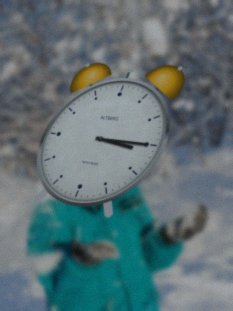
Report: 3 h 15 min
